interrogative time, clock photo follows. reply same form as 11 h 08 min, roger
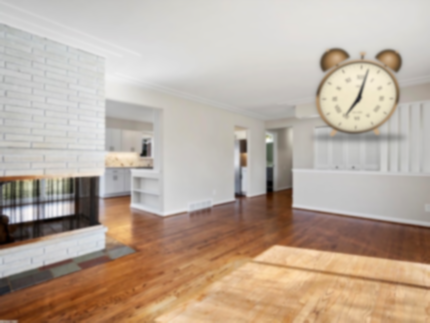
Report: 7 h 02 min
